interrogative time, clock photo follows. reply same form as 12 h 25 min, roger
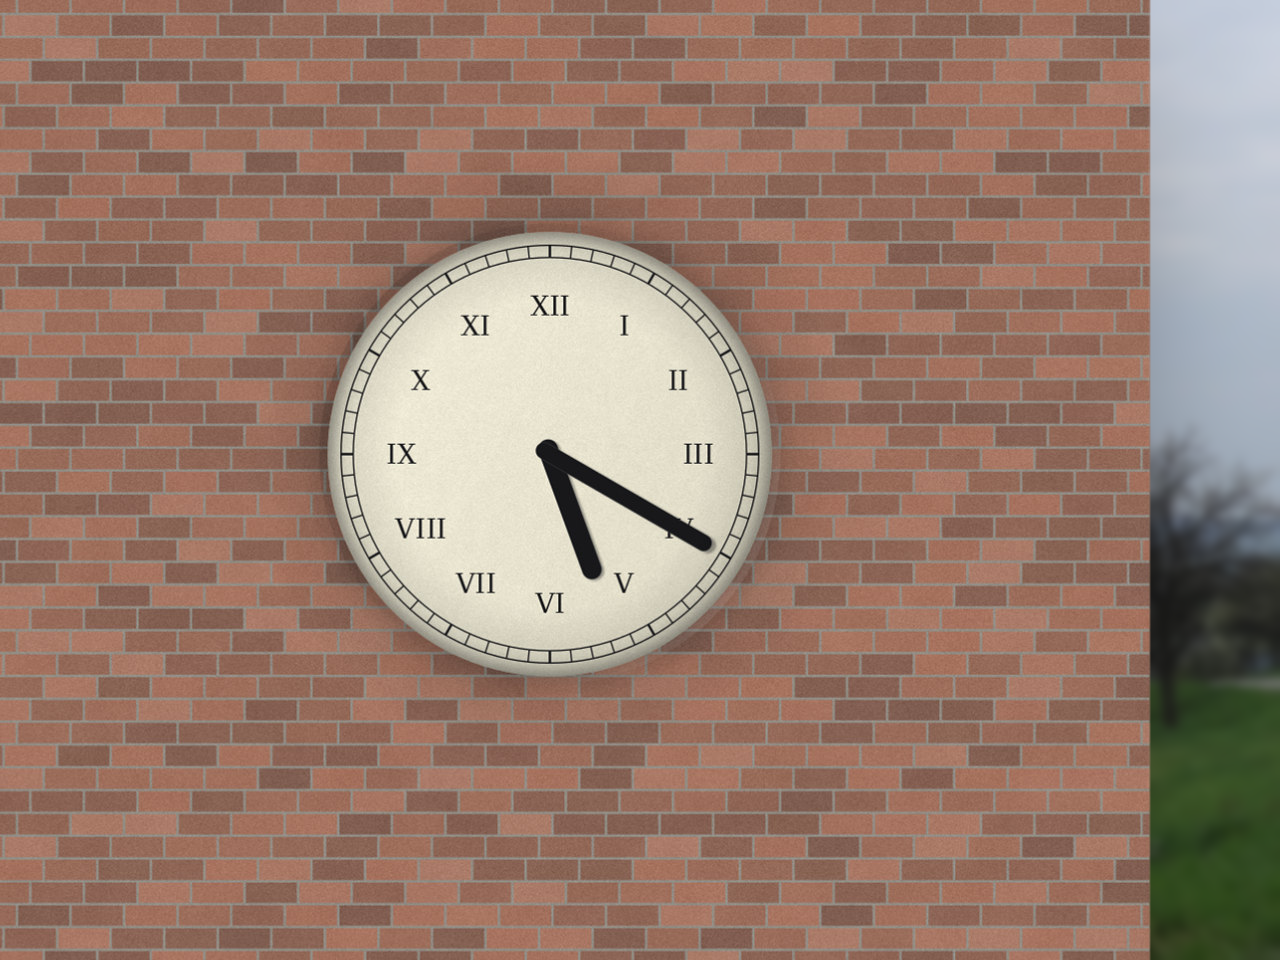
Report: 5 h 20 min
